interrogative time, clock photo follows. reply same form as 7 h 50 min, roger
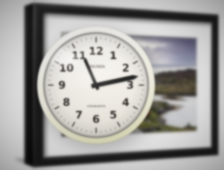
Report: 11 h 13 min
